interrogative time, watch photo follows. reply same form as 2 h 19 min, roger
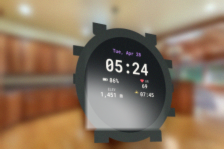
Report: 5 h 24 min
